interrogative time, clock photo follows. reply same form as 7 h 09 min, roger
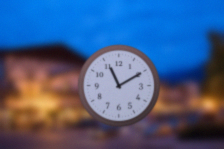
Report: 11 h 10 min
